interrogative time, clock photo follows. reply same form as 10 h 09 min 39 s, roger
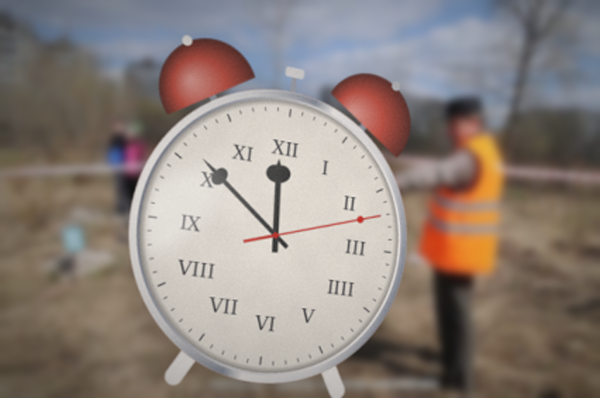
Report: 11 h 51 min 12 s
